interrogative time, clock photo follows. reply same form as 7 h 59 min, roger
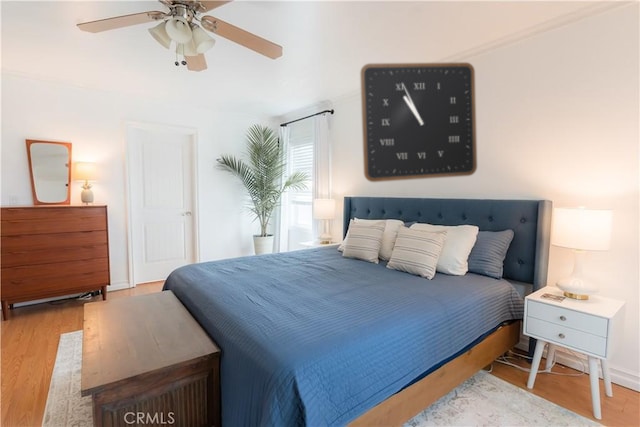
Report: 10 h 56 min
